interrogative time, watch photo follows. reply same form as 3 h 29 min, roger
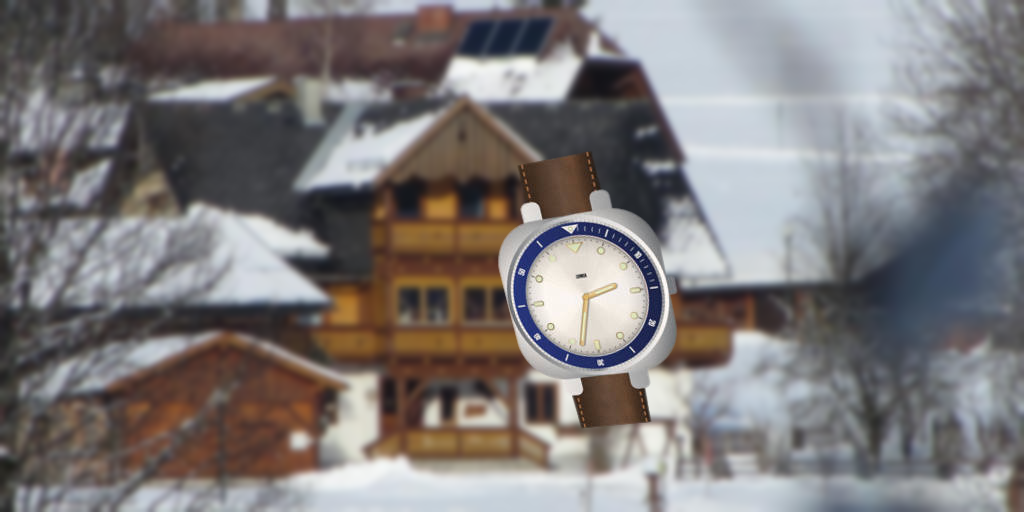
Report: 2 h 33 min
